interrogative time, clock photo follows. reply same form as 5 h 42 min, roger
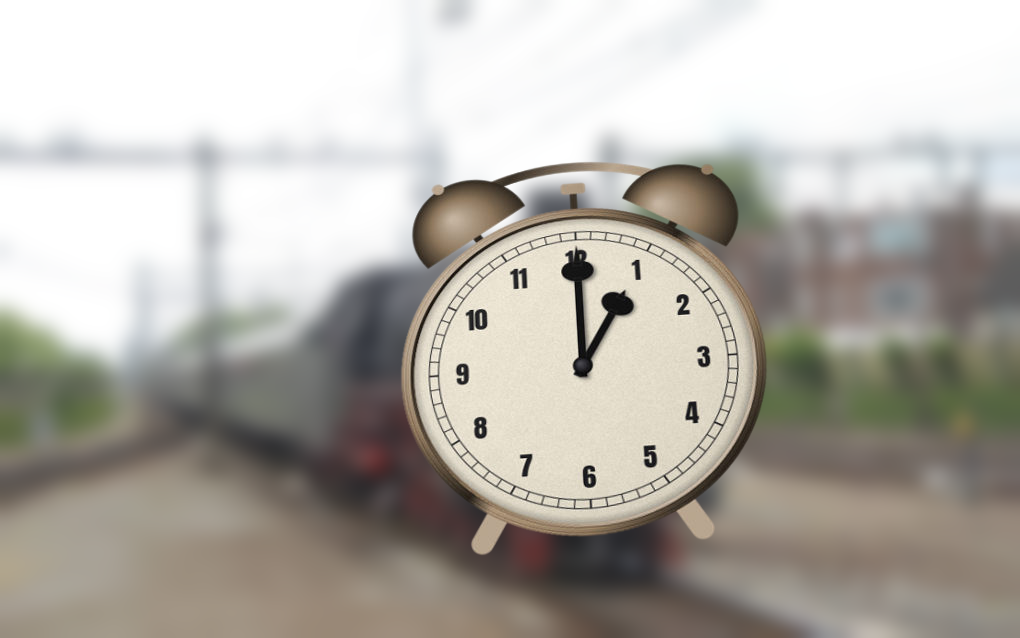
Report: 1 h 00 min
